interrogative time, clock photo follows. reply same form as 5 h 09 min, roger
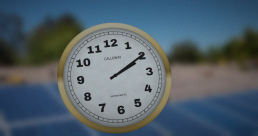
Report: 2 h 10 min
